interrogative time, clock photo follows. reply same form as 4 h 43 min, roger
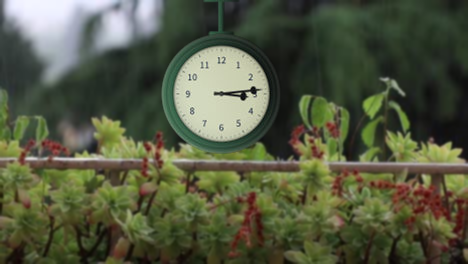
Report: 3 h 14 min
